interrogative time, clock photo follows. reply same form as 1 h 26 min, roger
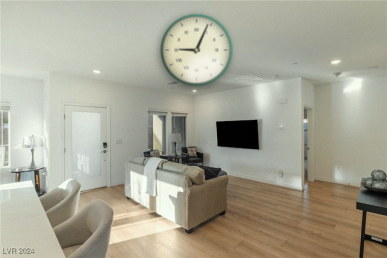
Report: 9 h 04 min
